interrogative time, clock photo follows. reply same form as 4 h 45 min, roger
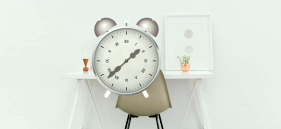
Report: 1 h 38 min
